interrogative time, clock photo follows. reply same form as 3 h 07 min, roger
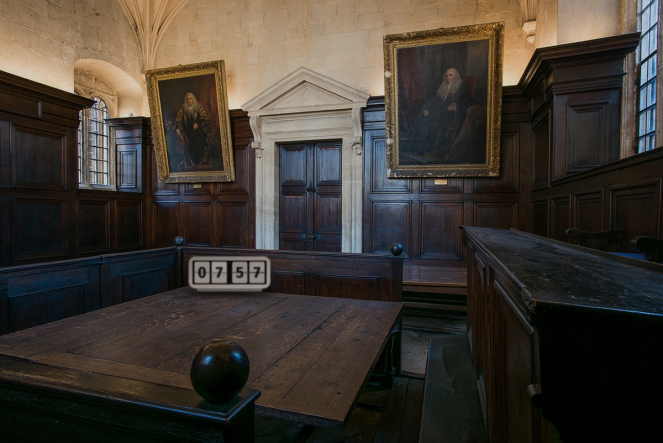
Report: 7 h 57 min
